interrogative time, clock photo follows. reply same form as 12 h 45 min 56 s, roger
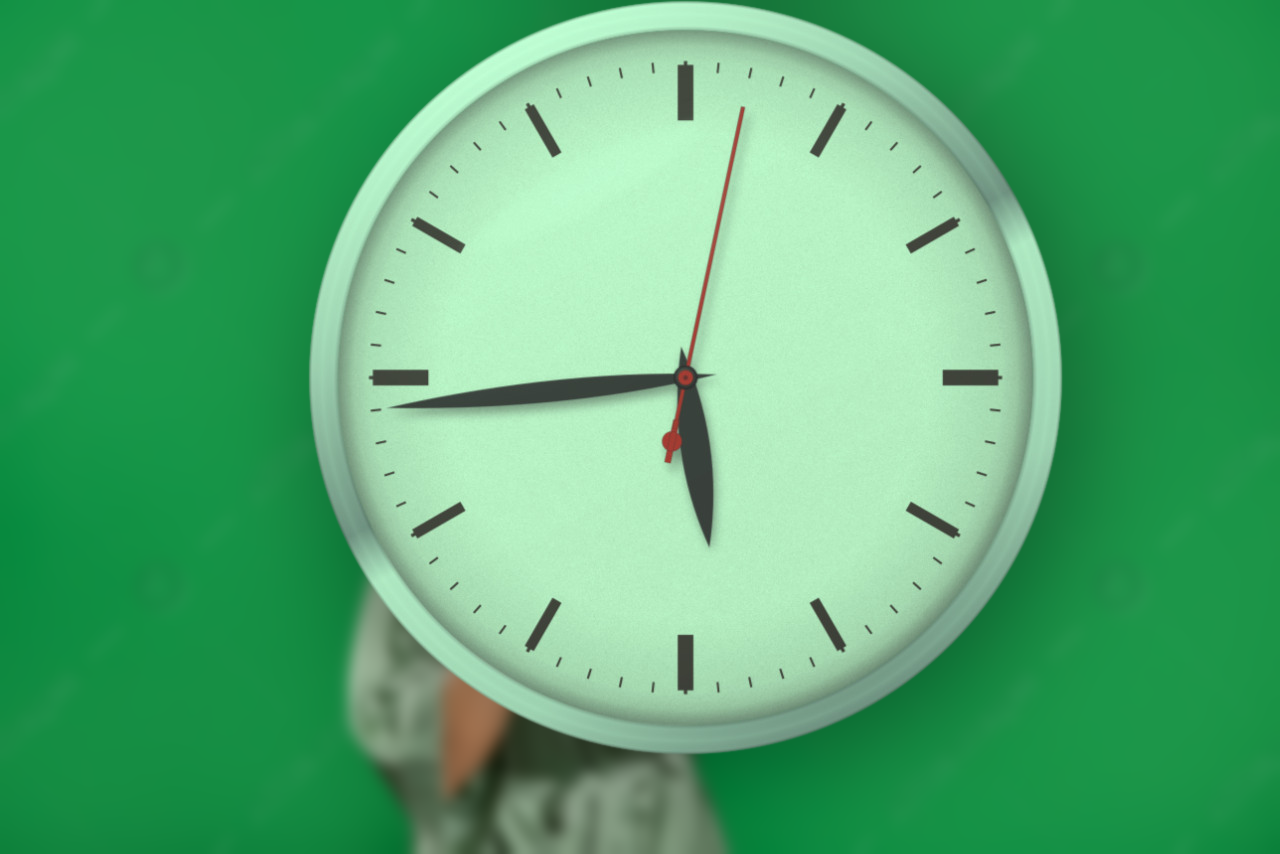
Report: 5 h 44 min 02 s
